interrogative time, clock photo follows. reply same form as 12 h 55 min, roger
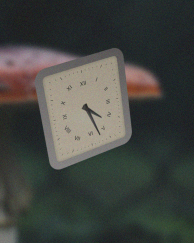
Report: 4 h 27 min
